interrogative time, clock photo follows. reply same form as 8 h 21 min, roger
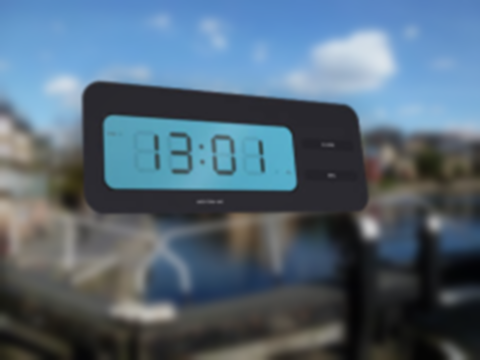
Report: 13 h 01 min
